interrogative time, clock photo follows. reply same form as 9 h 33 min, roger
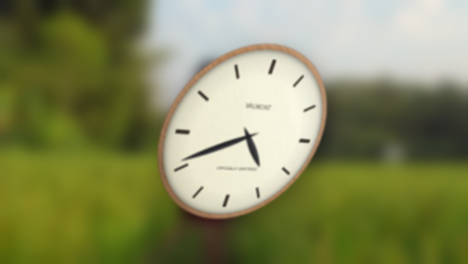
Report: 4 h 41 min
